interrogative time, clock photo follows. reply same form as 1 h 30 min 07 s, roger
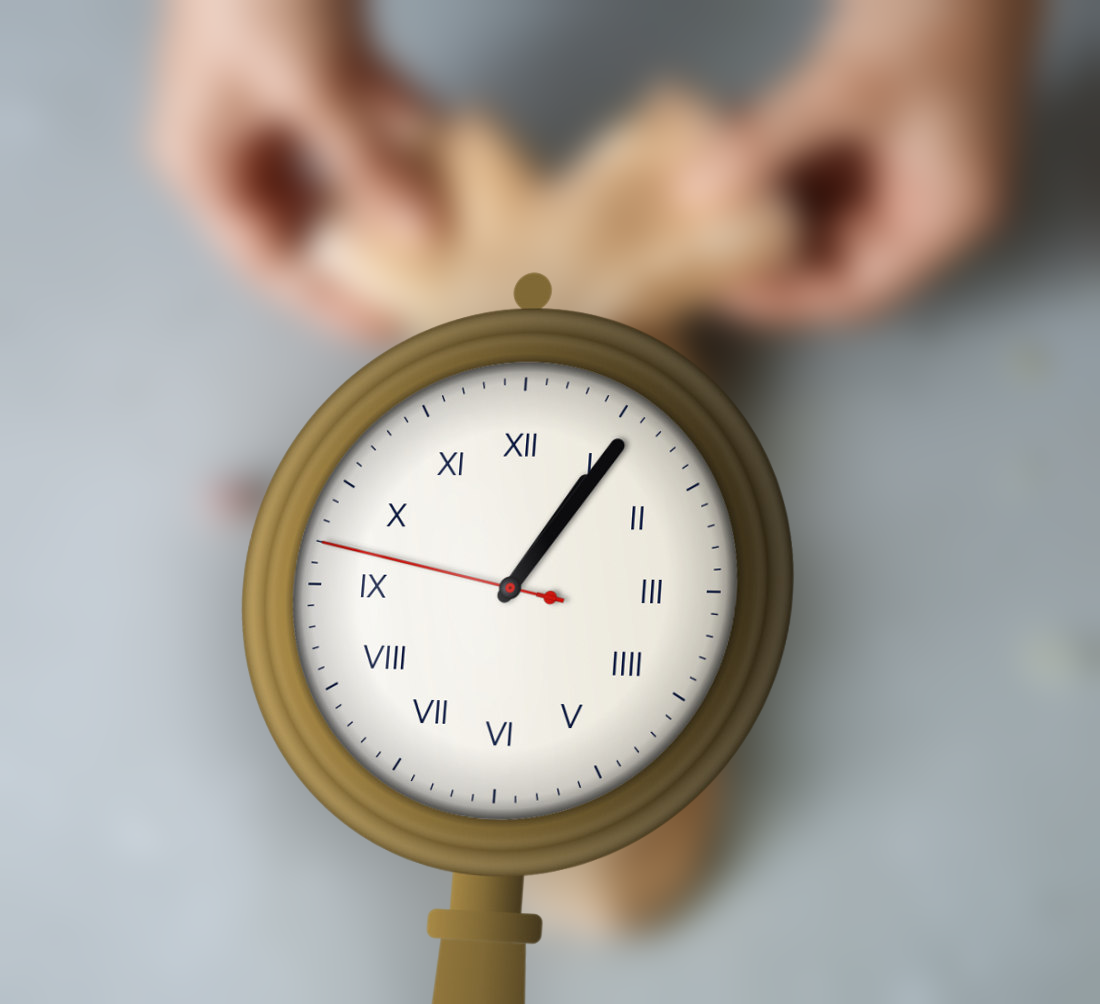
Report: 1 h 05 min 47 s
